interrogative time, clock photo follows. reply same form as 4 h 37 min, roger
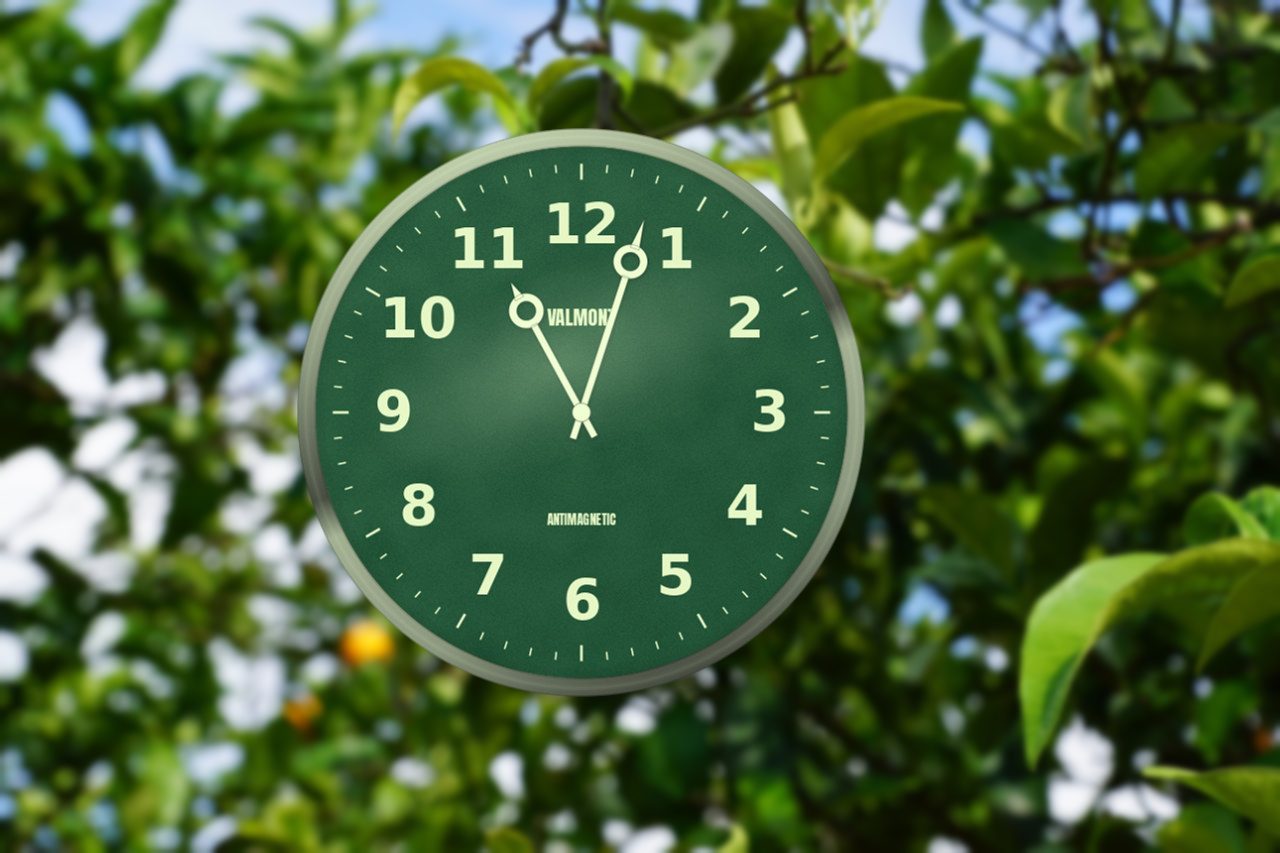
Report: 11 h 03 min
